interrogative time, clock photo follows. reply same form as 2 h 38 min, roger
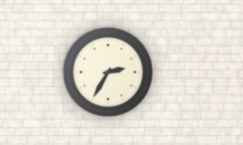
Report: 2 h 35 min
